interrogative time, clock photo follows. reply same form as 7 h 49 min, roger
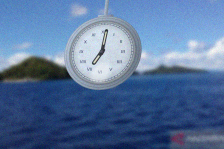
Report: 7 h 01 min
